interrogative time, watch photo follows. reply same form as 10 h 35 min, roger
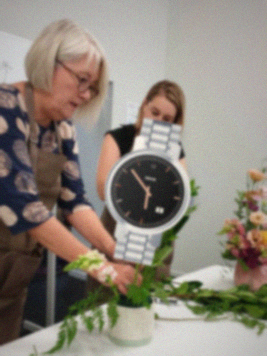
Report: 5 h 52 min
